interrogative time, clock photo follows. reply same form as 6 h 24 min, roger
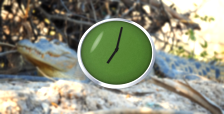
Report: 7 h 02 min
